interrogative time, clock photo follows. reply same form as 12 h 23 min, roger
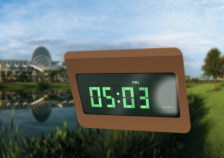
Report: 5 h 03 min
